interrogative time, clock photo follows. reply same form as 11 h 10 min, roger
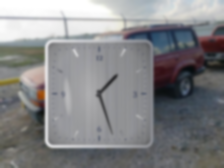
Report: 1 h 27 min
